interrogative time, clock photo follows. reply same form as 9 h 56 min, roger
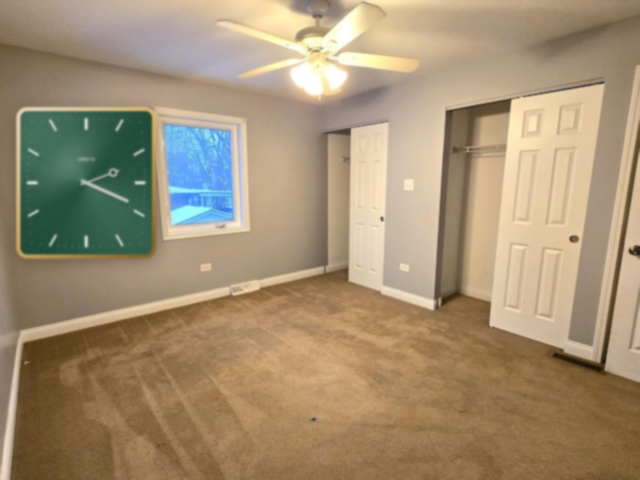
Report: 2 h 19 min
